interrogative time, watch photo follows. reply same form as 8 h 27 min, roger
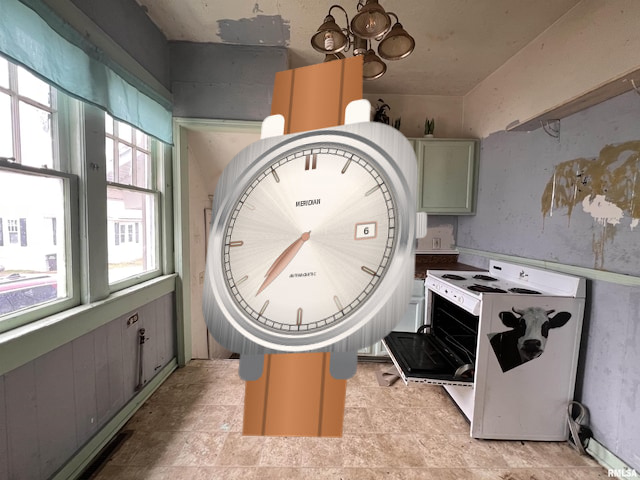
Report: 7 h 37 min
